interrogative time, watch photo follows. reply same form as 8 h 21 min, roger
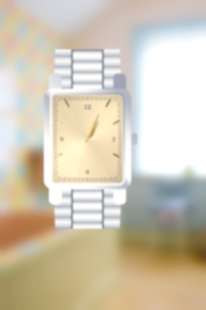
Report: 1 h 04 min
